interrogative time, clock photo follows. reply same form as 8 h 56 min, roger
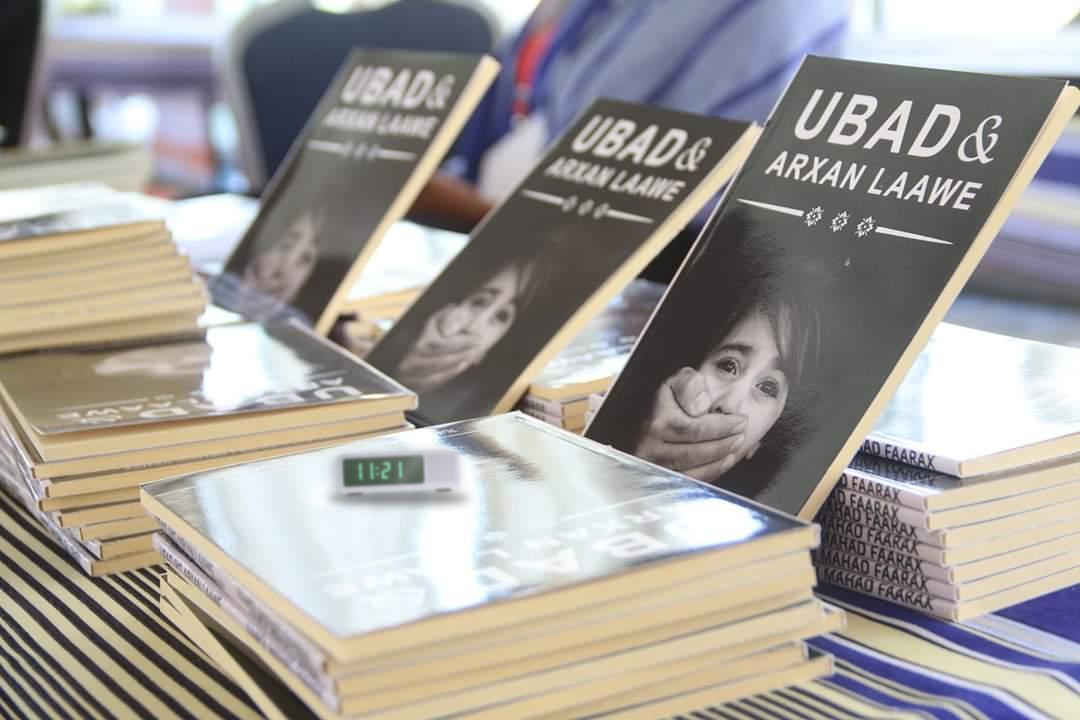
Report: 11 h 21 min
